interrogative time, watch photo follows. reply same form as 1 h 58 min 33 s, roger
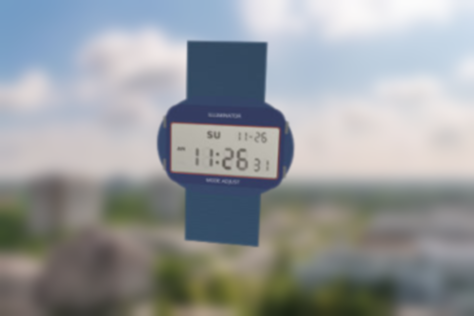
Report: 11 h 26 min 31 s
